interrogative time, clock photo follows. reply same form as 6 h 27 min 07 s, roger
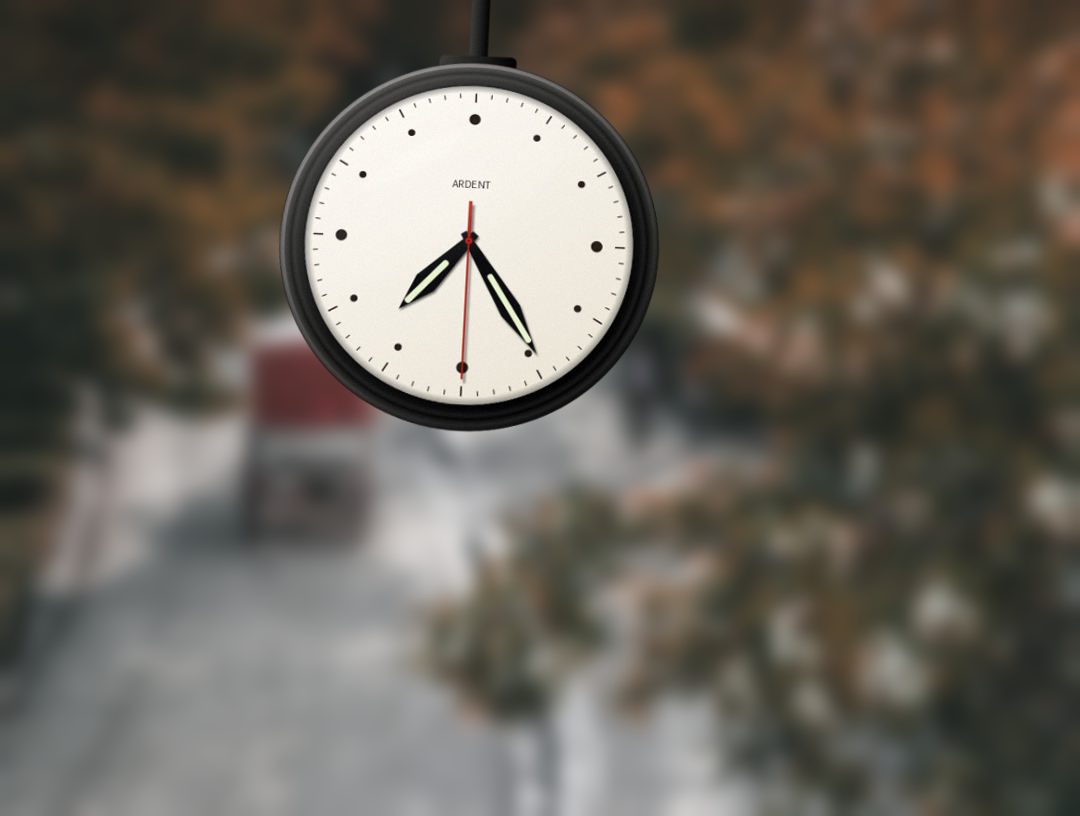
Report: 7 h 24 min 30 s
